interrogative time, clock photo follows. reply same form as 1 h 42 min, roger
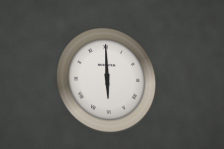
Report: 6 h 00 min
